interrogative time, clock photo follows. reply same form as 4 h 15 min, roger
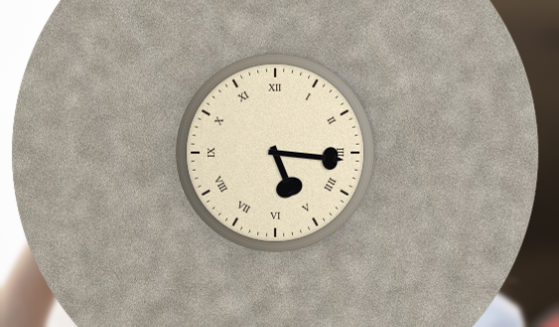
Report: 5 h 16 min
